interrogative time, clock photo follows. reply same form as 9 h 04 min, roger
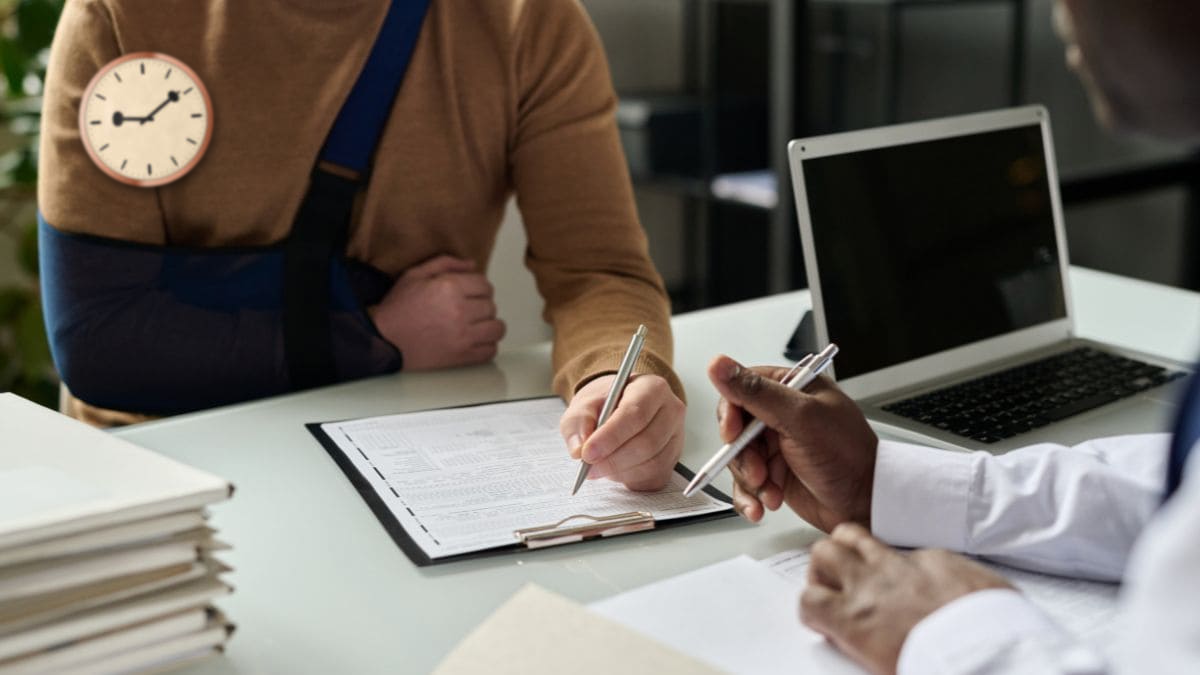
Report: 9 h 09 min
